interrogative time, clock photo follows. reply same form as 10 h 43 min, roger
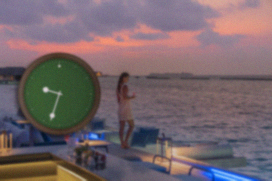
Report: 9 h 33 min
